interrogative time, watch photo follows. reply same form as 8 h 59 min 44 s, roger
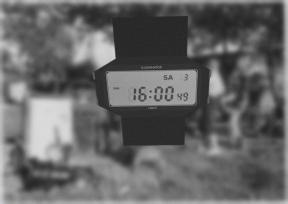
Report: 16 h 00 min 49 s
